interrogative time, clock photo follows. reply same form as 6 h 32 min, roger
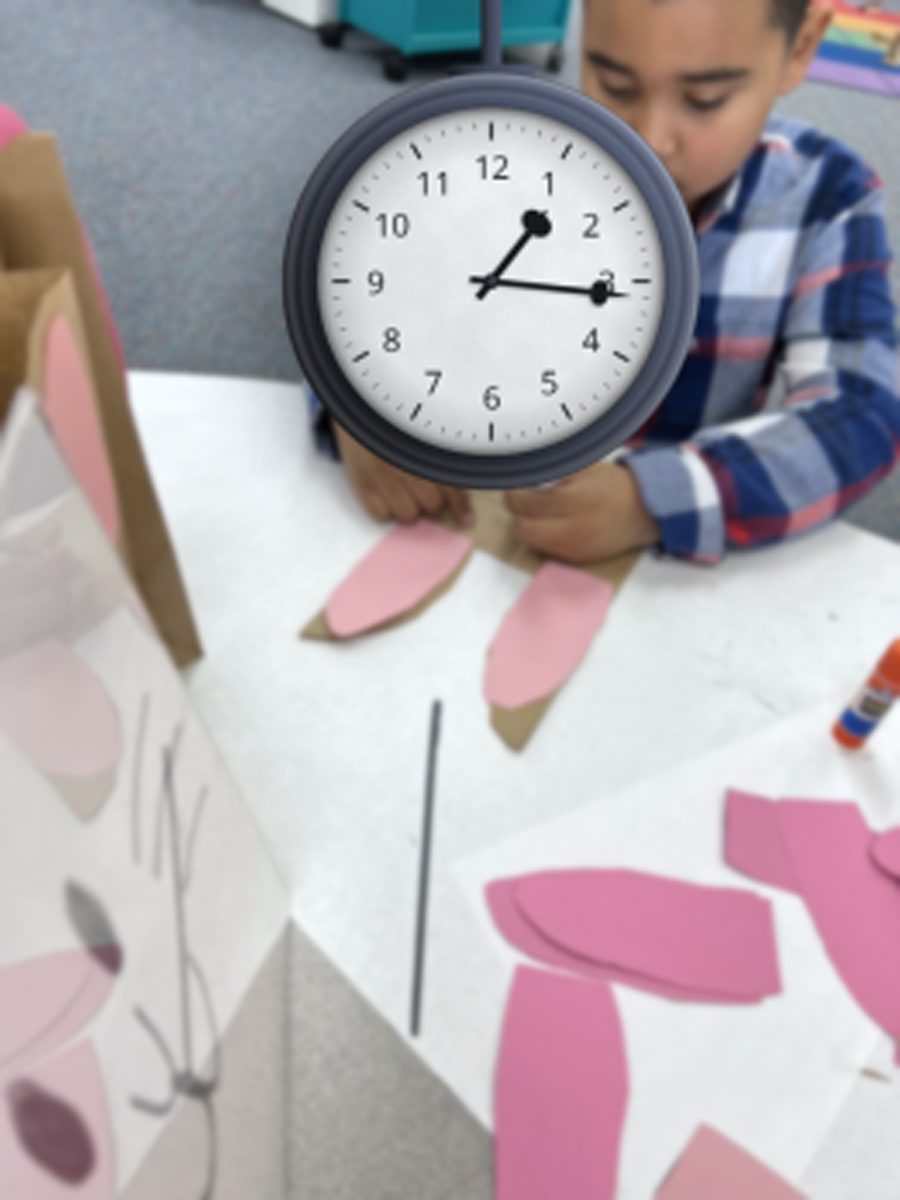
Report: 1 h 16 min
